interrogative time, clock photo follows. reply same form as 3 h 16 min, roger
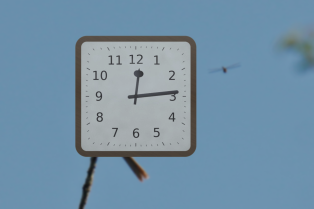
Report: 12 h 14 min
